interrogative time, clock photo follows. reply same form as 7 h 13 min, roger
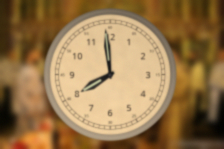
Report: 7 h 59 min
